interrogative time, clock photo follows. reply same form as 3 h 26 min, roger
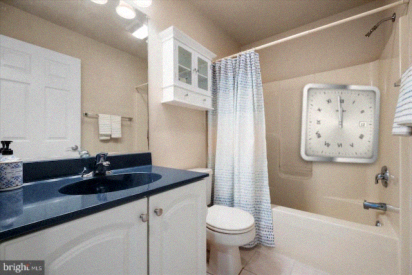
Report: 11 h 59 min
